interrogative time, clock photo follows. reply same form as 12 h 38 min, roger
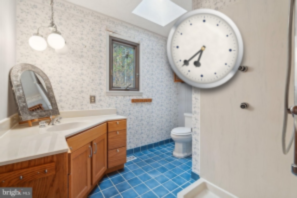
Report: 6 h 38 min
